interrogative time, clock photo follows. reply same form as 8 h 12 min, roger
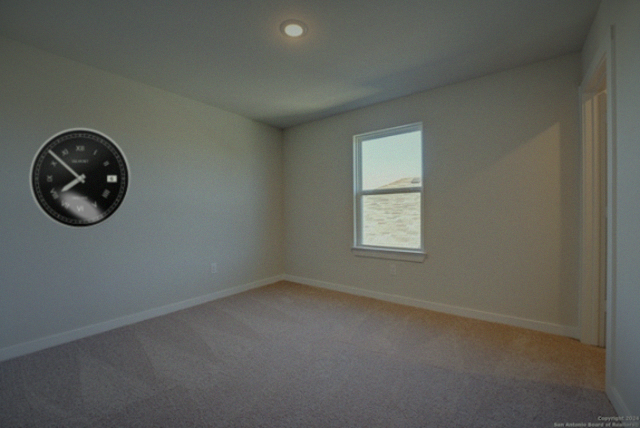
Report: 7 h 52 min
